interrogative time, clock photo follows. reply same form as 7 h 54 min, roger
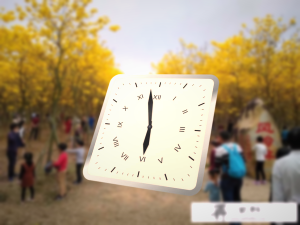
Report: 5 h 58 min
